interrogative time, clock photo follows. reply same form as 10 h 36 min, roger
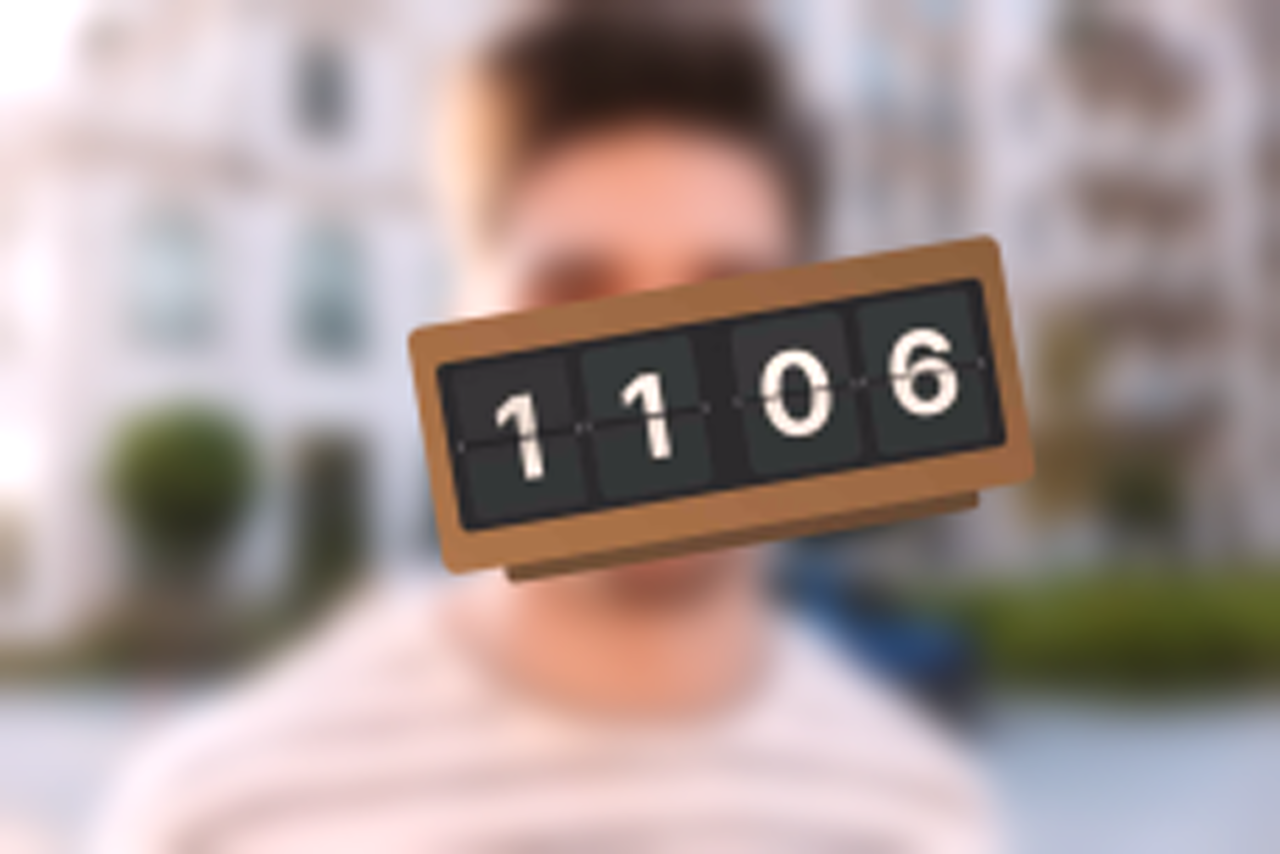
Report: 11 h 06 min
